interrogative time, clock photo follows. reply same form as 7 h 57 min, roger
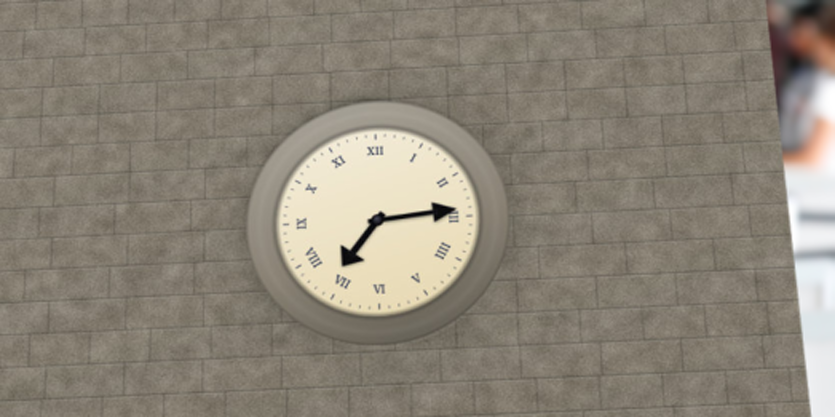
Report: 7 h 14 min
